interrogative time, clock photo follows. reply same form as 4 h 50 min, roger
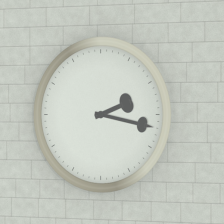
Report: 2 h 17 min
